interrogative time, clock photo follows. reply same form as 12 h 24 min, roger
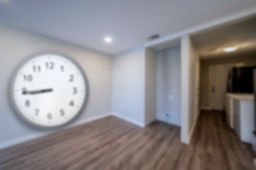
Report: 8 h 44 min
